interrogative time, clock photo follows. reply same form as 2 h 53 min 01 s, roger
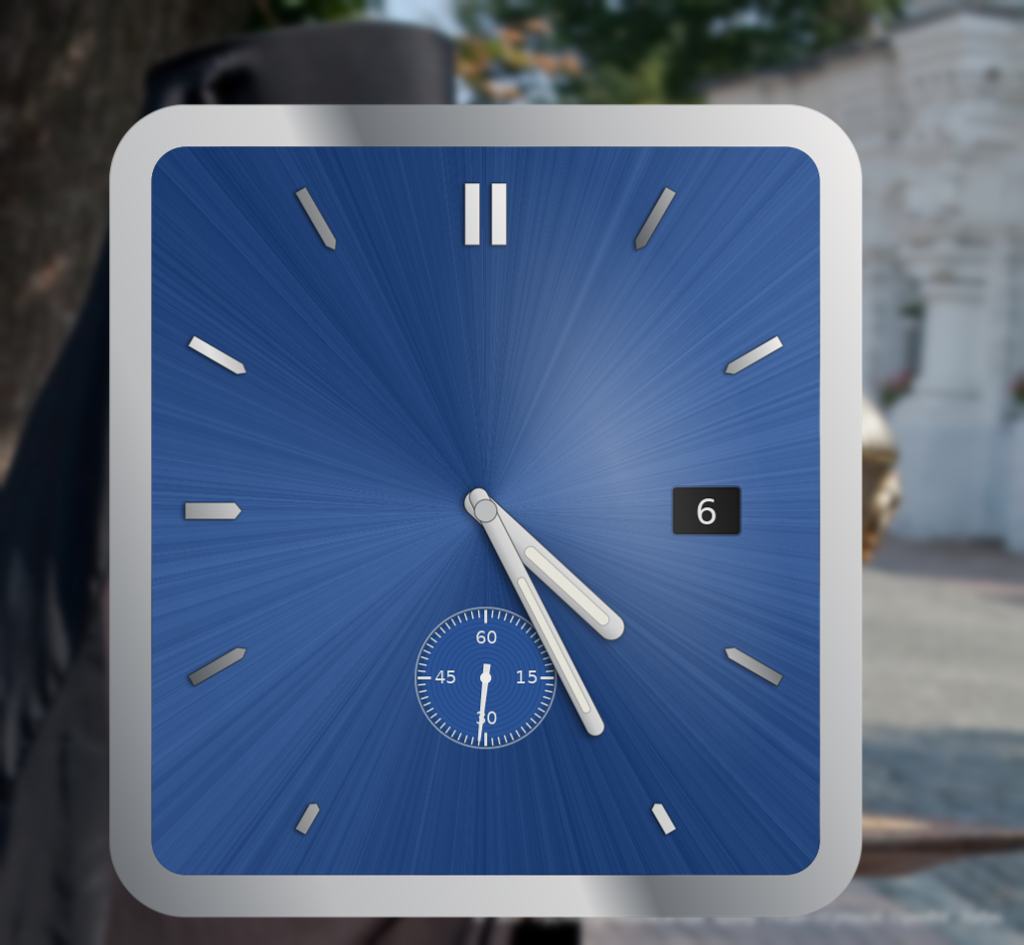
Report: 4 h 25 min 31 s
